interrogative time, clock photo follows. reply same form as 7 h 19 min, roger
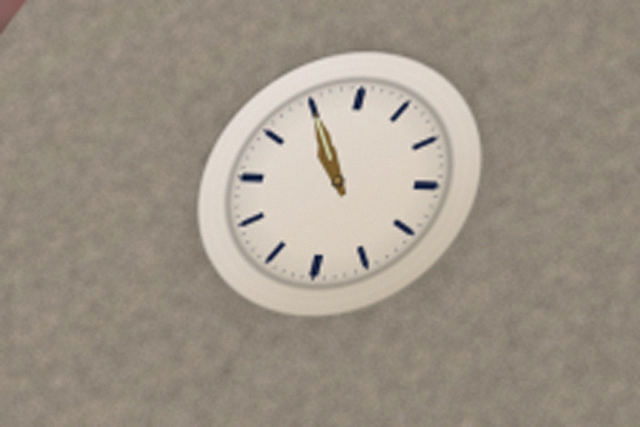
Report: 10 h 55 min
